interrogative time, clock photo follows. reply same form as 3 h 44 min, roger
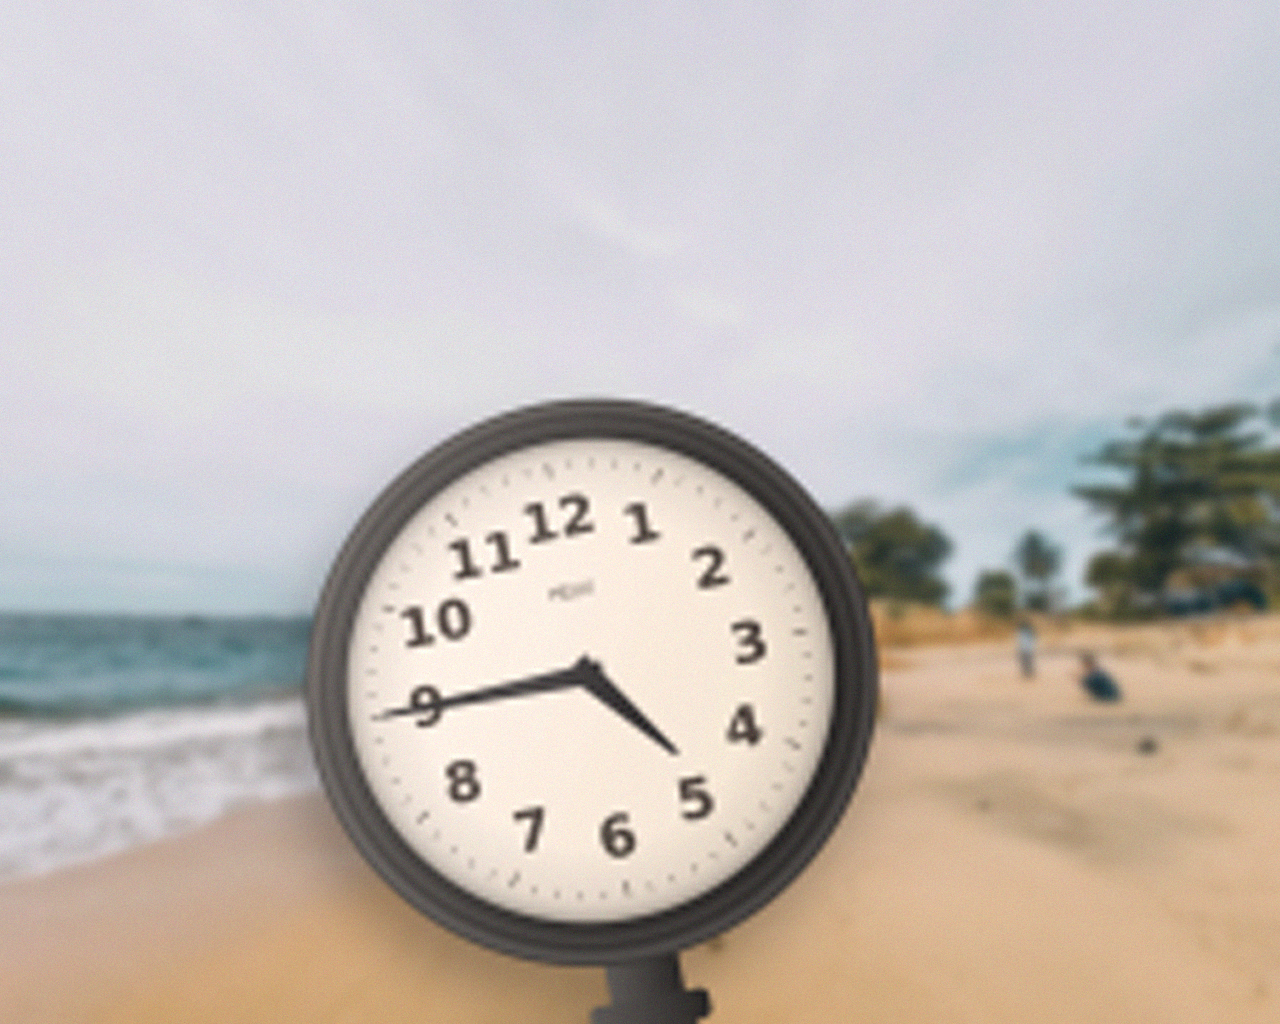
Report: 4 h 45 min
